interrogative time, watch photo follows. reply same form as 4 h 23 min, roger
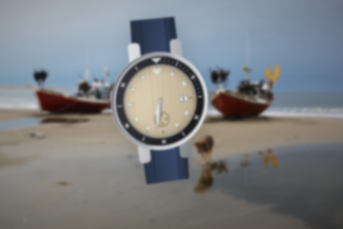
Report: 6 h 32 min
